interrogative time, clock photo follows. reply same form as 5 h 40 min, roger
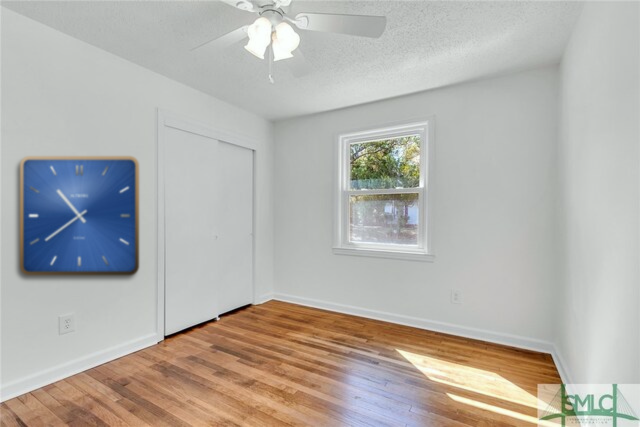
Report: 10 h 39 min
